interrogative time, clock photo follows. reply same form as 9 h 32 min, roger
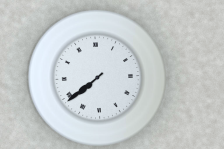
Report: 7 h 39 min
